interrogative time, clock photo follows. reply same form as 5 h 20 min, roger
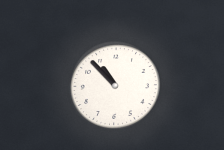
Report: 10 h 53 min
